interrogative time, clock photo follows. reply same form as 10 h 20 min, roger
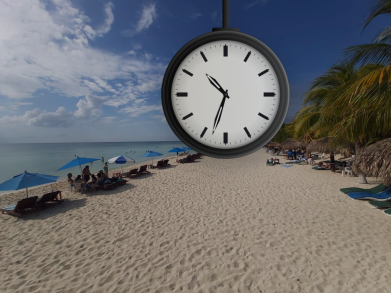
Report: 10 h 33 min
